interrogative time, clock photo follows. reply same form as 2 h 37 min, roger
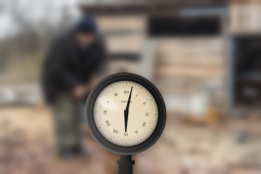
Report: 6 h 02 min
